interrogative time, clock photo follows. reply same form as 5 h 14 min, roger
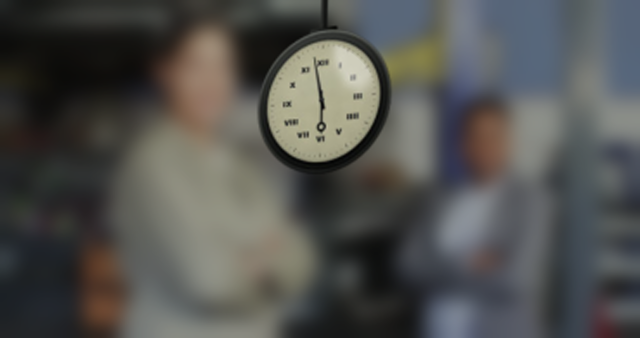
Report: 5 h 58 min
